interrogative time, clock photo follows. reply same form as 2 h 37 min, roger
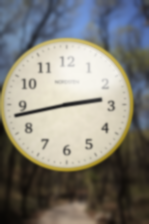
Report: 2 h 43 min
